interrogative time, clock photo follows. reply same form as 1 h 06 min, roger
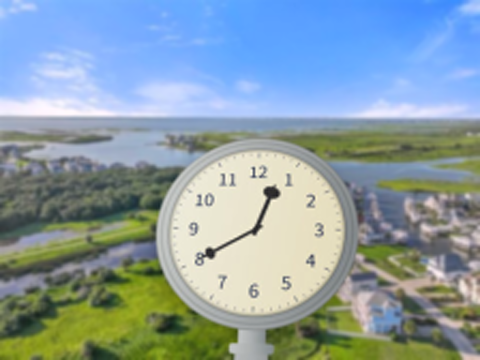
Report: 12 h 40 min
